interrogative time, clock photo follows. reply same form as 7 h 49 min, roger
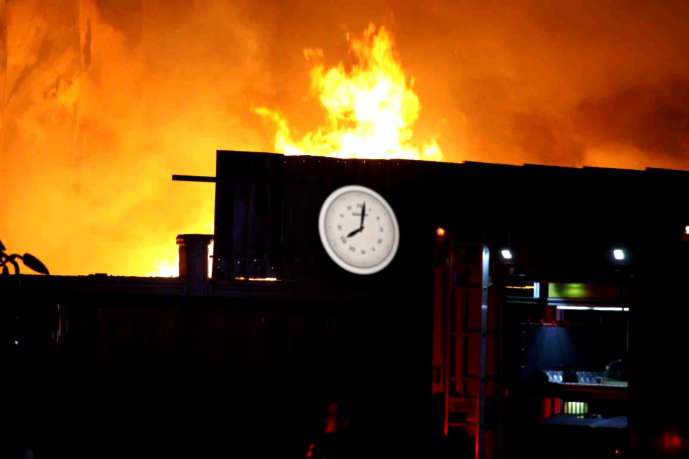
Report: 8 h 02 min
